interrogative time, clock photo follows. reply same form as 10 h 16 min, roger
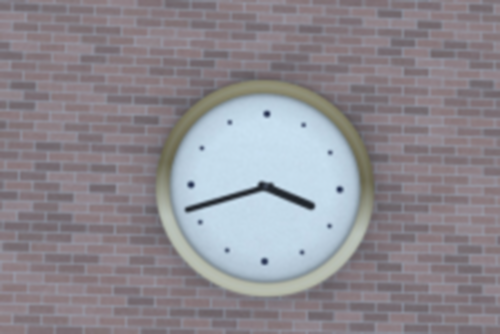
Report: 3 h 42 min
